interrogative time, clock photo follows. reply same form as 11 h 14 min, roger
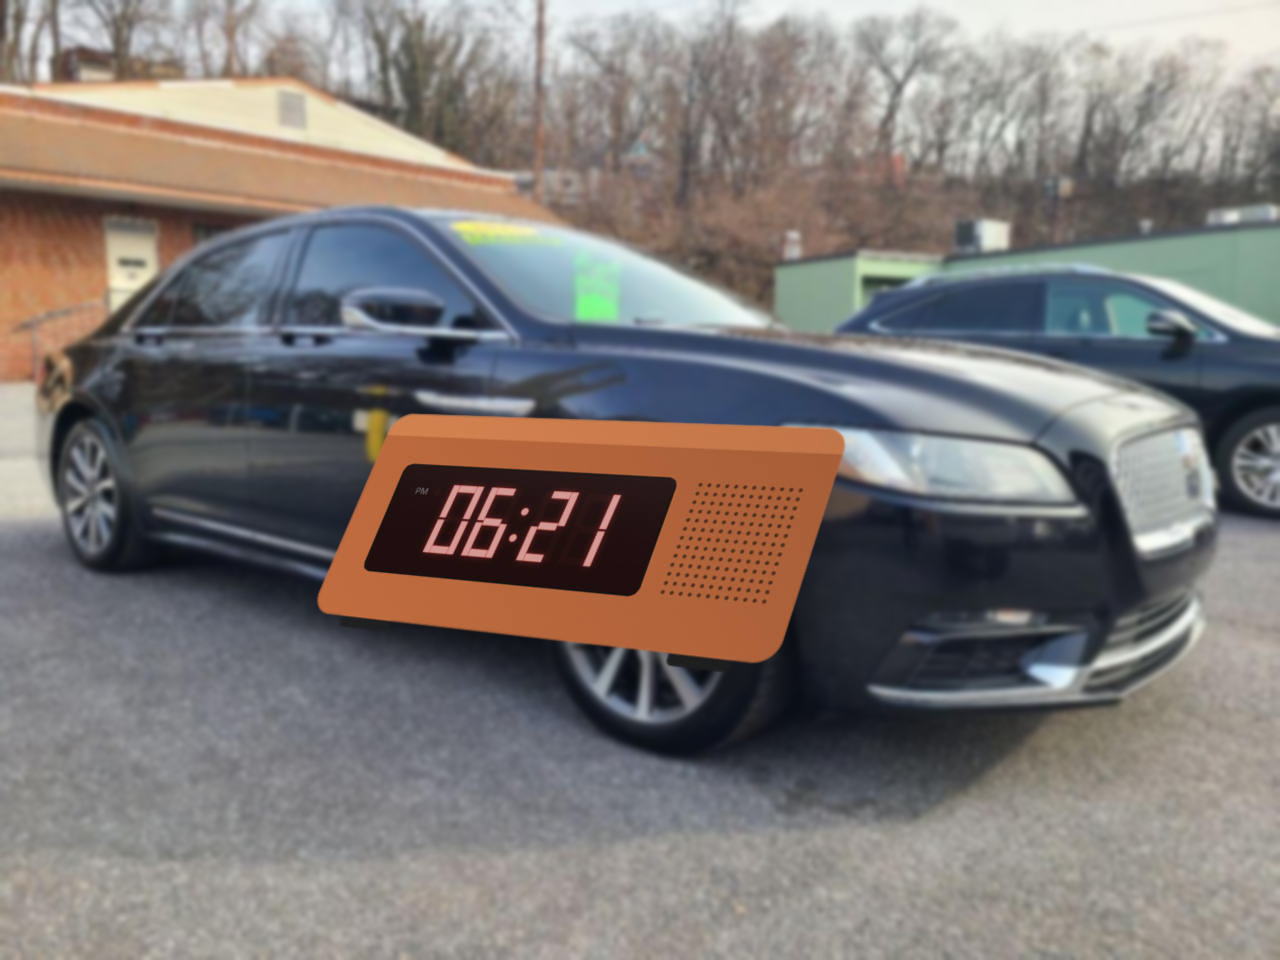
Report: 6 h 21 min
